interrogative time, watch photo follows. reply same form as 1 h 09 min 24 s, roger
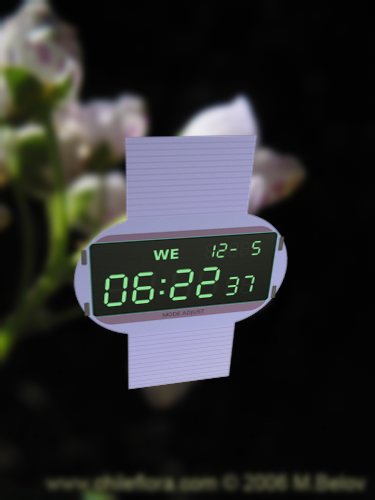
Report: 6 h 22 min 37 s
